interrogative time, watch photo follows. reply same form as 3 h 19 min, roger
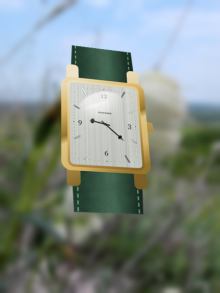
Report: 9 h 22 min
